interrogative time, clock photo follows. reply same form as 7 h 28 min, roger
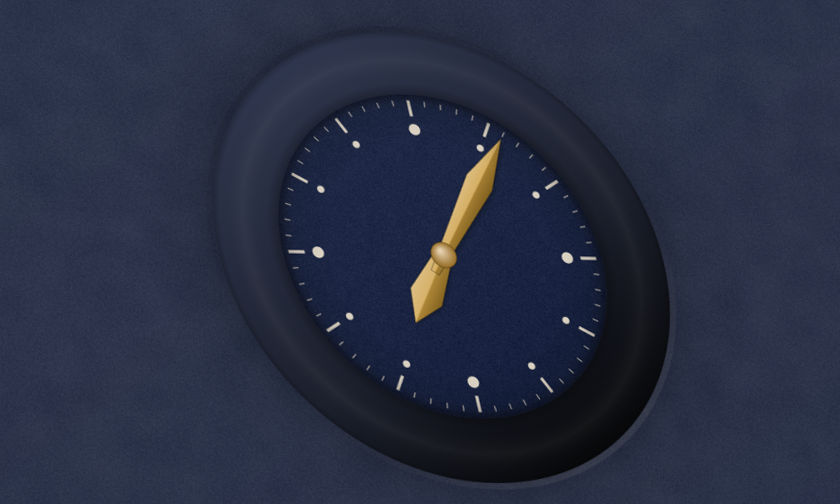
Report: 7 h 06 min
